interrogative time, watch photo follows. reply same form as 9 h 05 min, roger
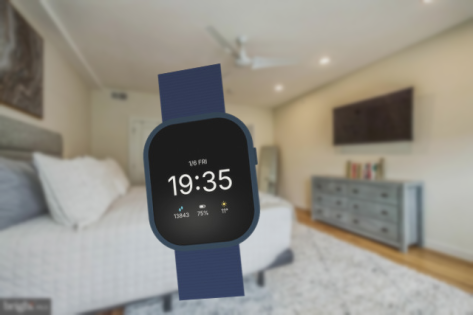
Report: 19 h 35 min
